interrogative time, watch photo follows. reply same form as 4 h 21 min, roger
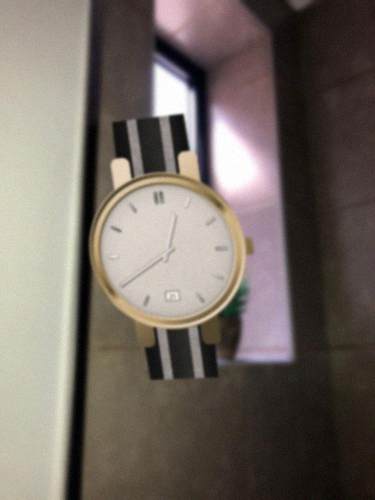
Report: 12 h 40 min
